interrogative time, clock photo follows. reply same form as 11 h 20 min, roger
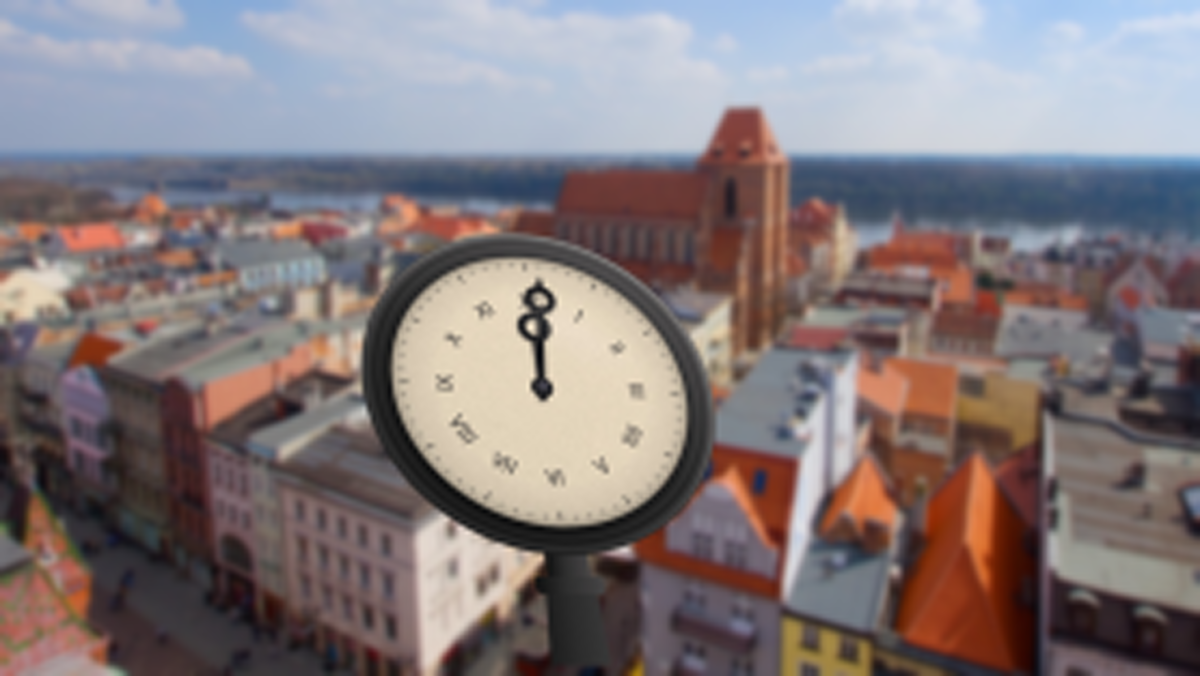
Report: 12 h 01 min
